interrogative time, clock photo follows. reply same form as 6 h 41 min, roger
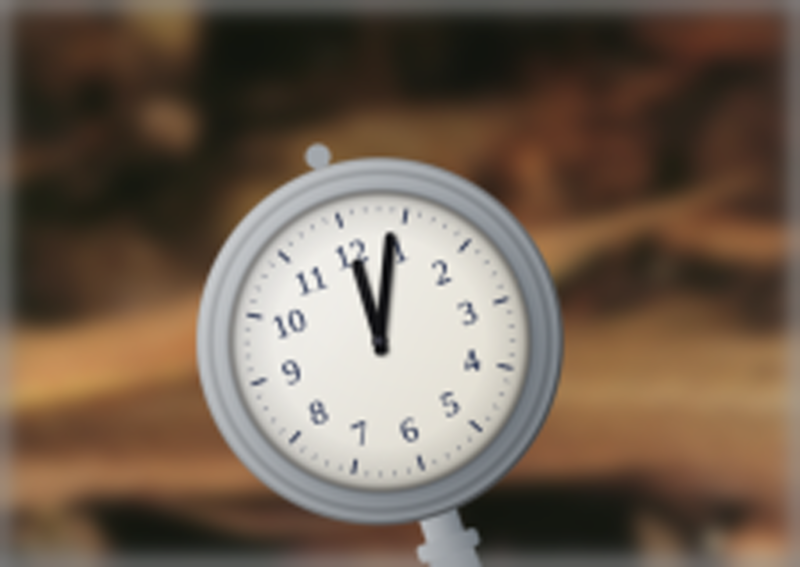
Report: 12 h 04 min
